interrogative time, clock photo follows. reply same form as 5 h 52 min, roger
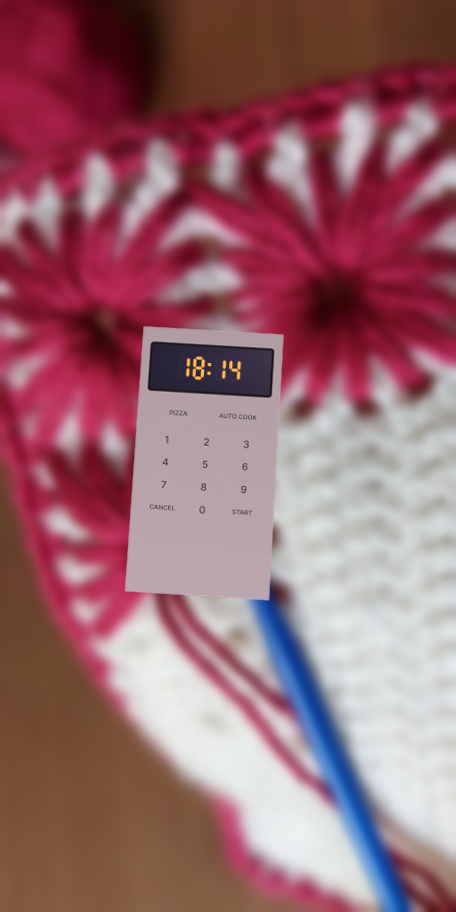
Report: 18 h 14 min
